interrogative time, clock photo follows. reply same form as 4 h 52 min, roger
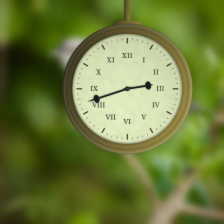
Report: 2 h 42 min
